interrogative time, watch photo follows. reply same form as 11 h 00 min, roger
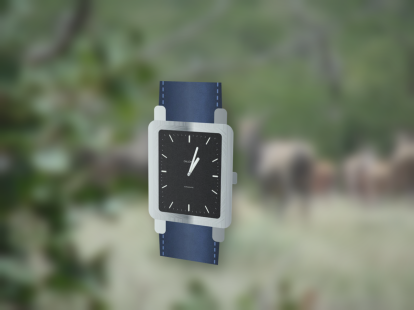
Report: 1 h 03 min
